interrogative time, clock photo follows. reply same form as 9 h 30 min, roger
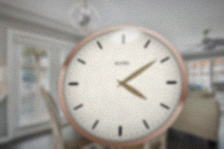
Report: 4 h 09 min
